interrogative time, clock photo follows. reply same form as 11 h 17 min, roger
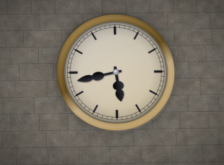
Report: 5 h 43 min
